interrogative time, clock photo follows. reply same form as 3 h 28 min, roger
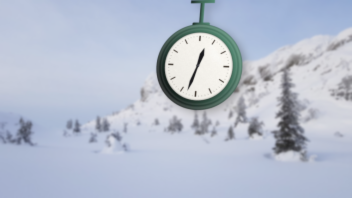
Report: 12 h 33 min
